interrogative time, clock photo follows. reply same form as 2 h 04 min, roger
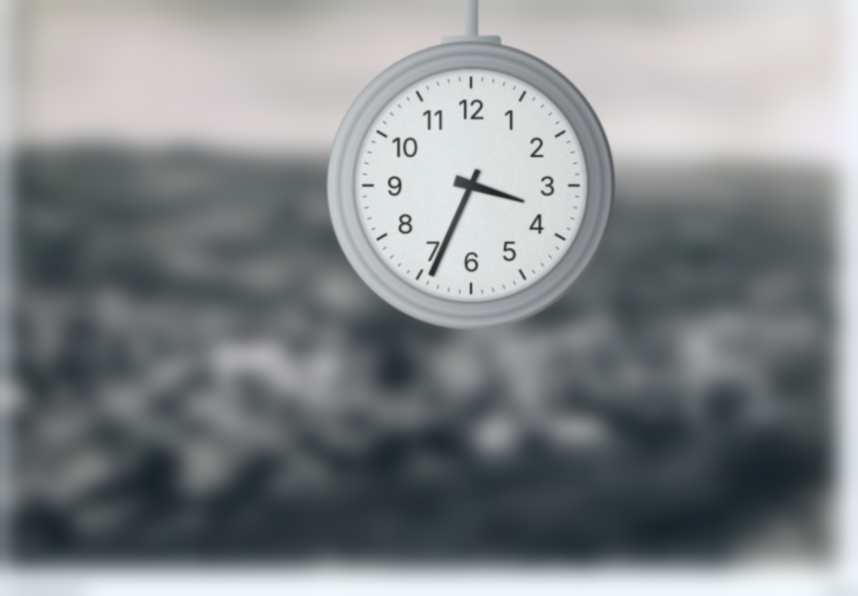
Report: 3 h 34 min
